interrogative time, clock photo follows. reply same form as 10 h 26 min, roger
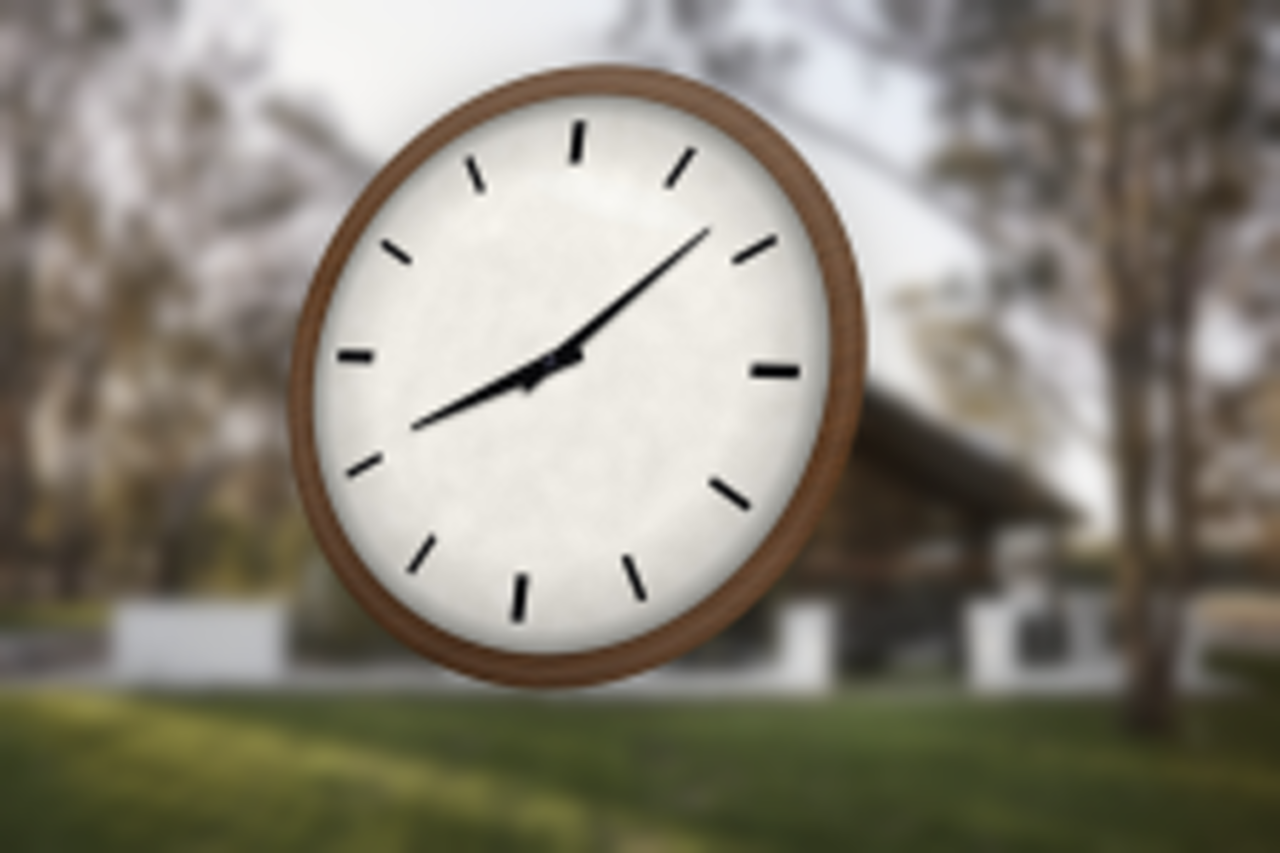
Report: 8 h 08 min
